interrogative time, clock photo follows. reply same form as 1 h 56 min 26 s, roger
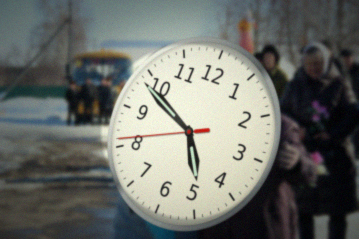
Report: 4 h 48 min 41 s
